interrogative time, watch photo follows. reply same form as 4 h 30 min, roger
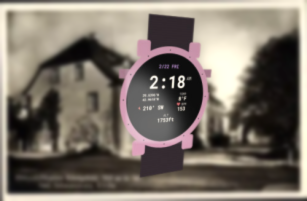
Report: 2 h 18 min
